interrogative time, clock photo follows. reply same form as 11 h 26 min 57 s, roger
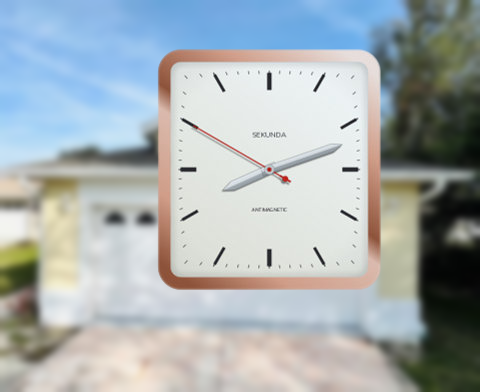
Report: 8 h 11 min 50 s
